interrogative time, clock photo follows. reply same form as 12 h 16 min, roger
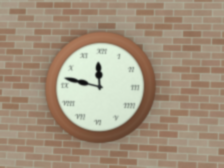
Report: 11 h 47 min
